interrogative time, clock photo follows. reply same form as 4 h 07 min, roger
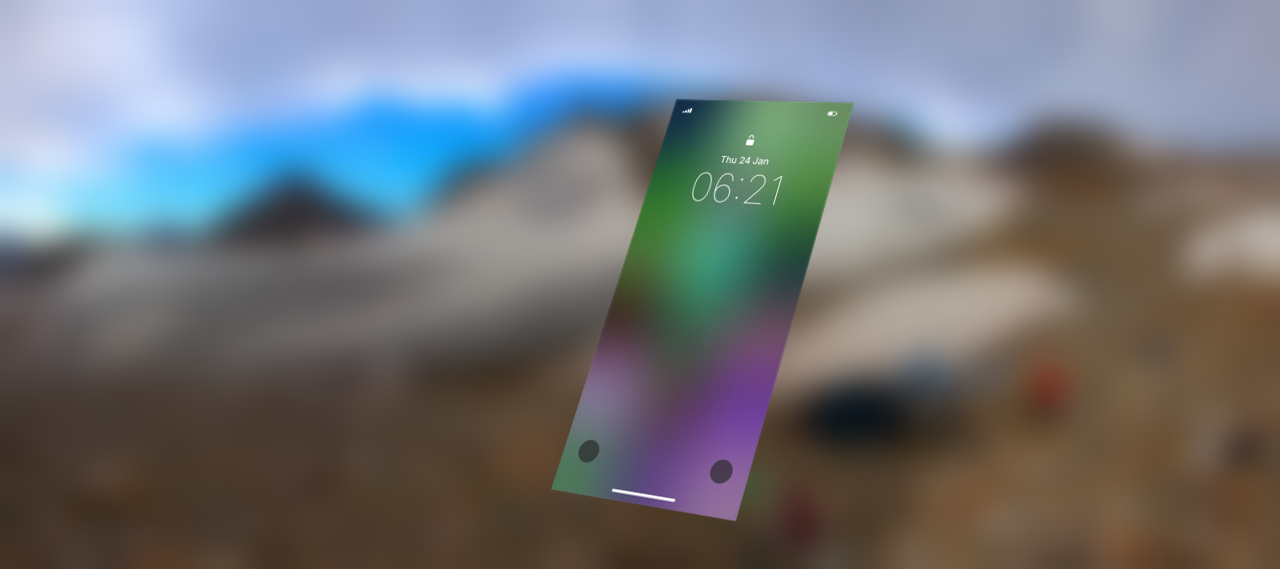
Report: 6 h 21 min
